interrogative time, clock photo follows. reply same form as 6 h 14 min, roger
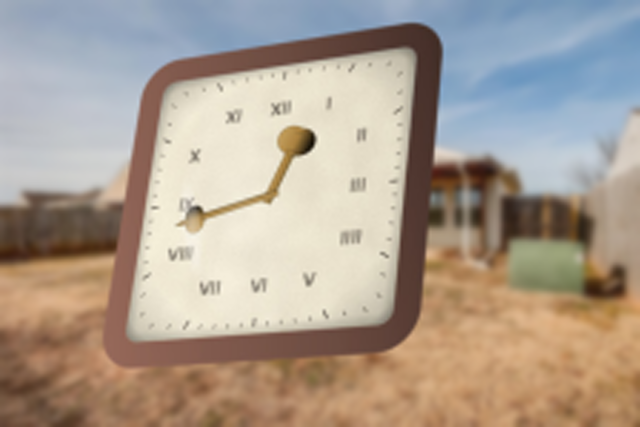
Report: 12 h 43 min
